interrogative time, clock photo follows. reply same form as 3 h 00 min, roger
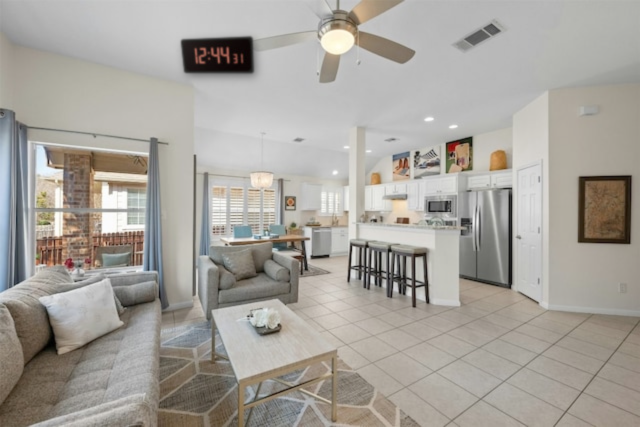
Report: 12 h 44 min
